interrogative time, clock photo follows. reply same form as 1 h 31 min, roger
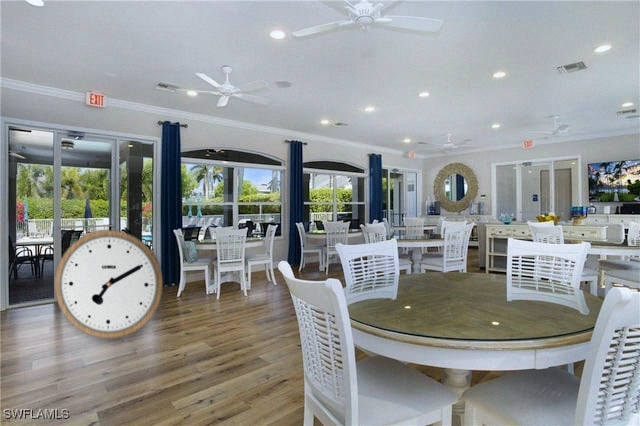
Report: 7 h 10 min
